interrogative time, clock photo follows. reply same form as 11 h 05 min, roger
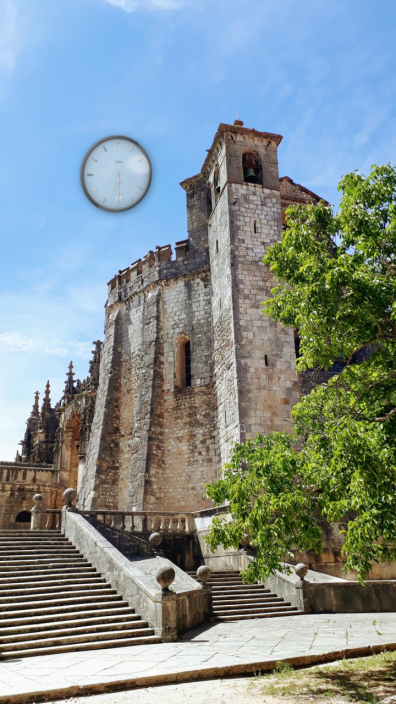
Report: 6 h 30 min
